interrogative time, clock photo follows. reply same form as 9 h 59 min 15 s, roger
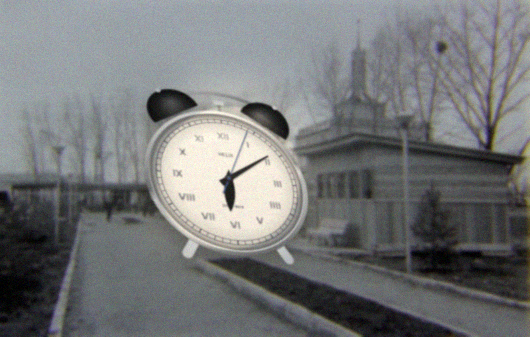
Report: 6 h 09 min 04 s
